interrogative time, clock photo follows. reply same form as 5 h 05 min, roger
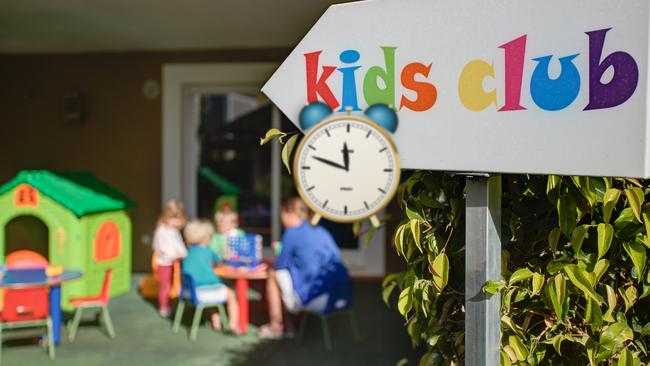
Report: 11 h 48 min
